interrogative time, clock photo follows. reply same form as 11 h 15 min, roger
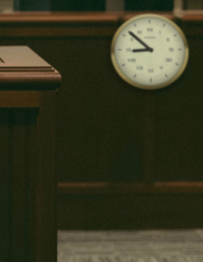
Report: 8 h 52 min
